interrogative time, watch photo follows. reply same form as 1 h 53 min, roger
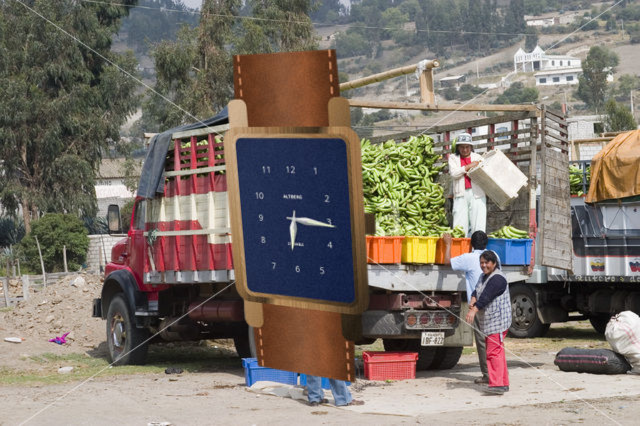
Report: 6 h 16 min
